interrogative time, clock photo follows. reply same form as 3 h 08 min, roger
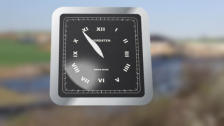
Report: 10 h 54 min
